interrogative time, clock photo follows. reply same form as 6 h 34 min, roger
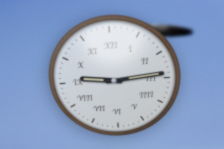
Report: 9 h 14 min
